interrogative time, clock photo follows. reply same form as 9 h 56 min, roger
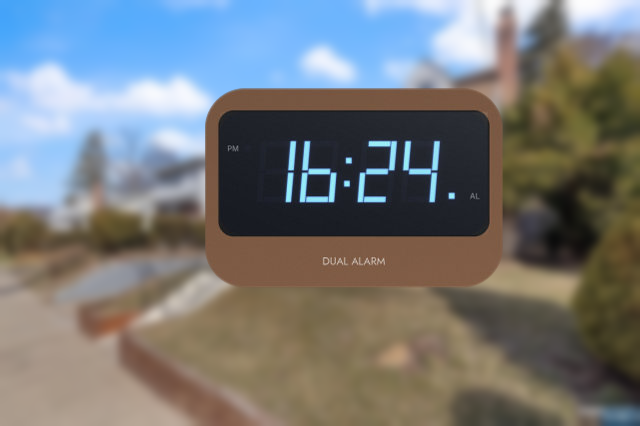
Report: 16 h 24 min
